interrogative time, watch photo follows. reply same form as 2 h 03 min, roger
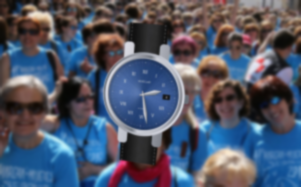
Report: 2 h 28 min
